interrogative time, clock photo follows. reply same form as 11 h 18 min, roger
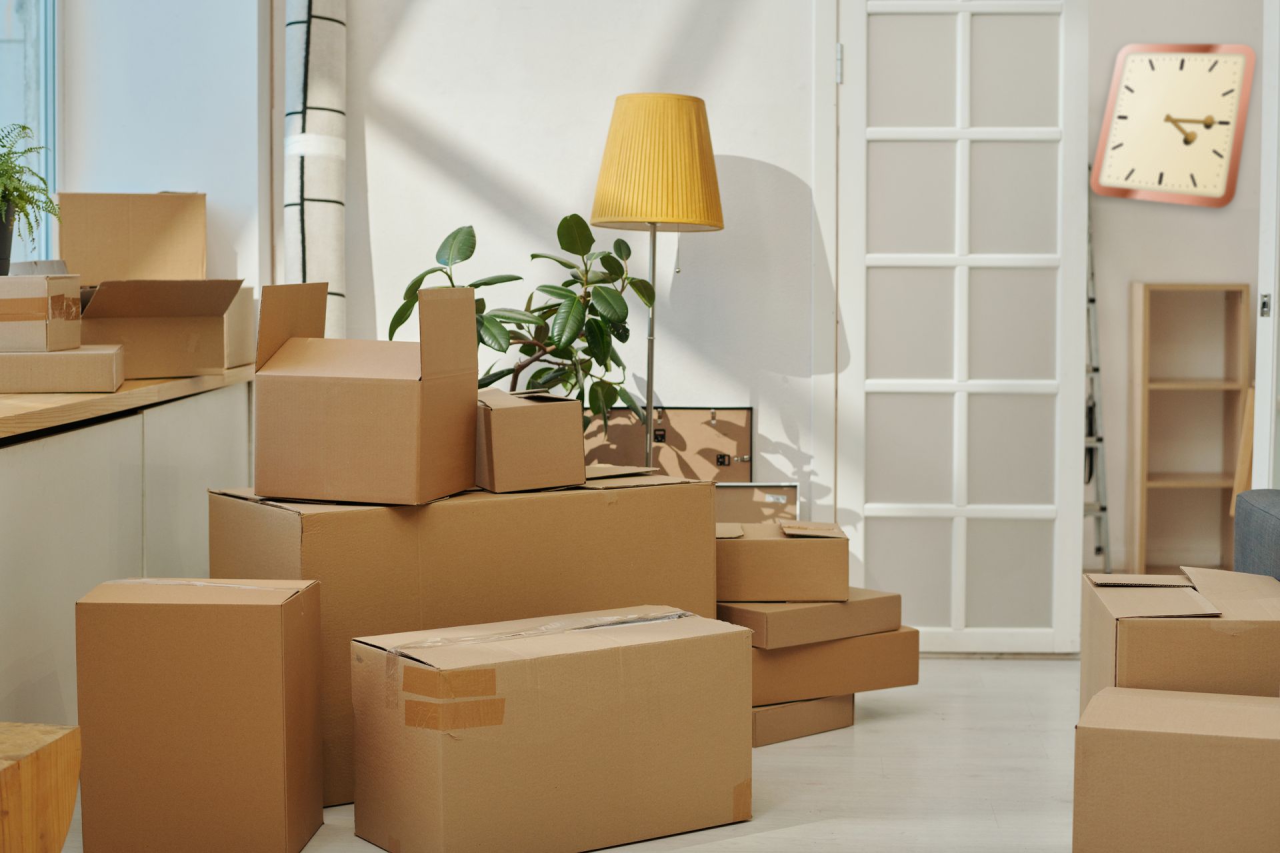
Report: 4 h 15 min
